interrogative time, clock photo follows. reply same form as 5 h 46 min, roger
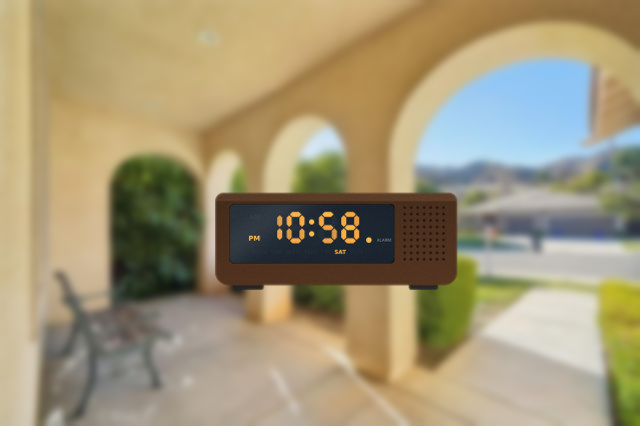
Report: 10 h 58 min
